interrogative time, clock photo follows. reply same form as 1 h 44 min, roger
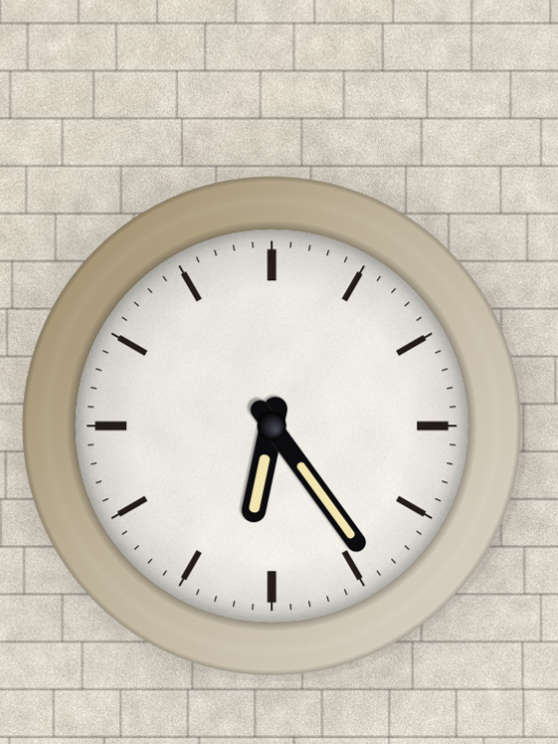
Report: 6 h 24 min
